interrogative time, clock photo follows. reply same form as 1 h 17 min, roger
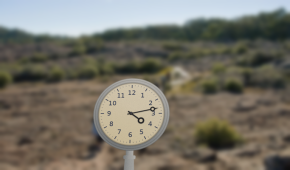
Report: 4 h 13 min
